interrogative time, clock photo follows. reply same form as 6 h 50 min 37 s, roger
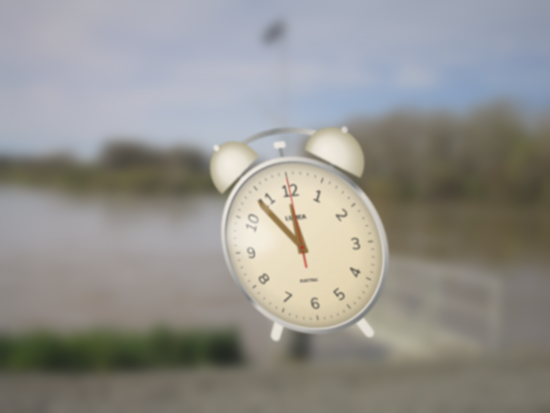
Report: 11 h 54 min 00 s
